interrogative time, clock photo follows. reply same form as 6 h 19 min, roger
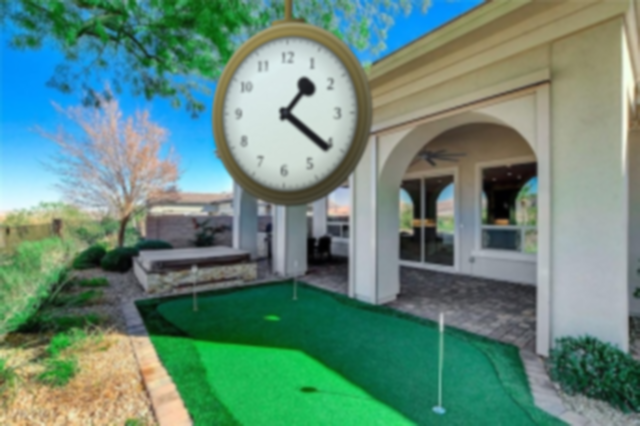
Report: 1 h 21 min
